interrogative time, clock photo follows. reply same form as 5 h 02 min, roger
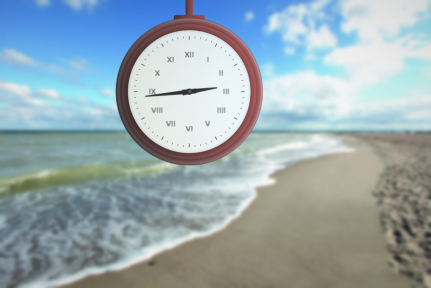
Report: 2 h 44 min
